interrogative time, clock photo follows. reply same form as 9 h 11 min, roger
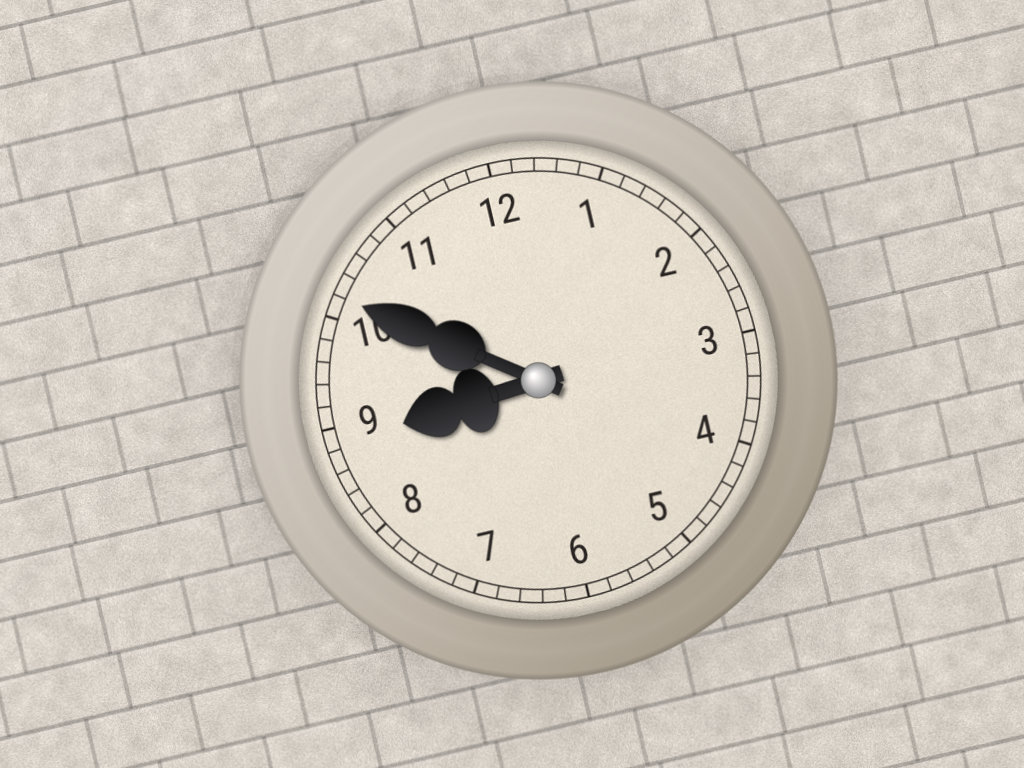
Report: 8 h 51 min
